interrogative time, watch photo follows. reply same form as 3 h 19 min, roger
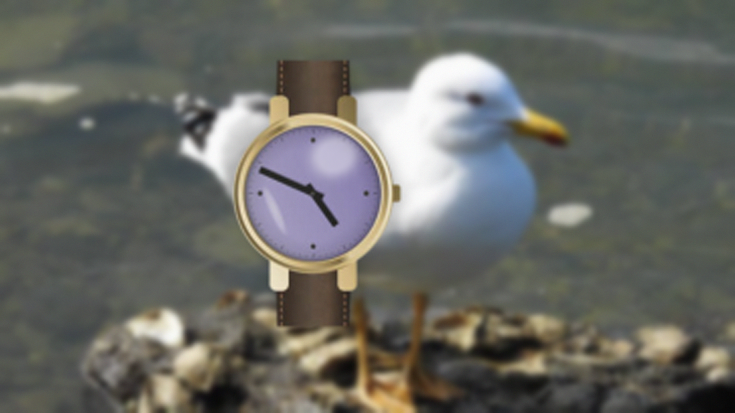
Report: 4 h 49 min
